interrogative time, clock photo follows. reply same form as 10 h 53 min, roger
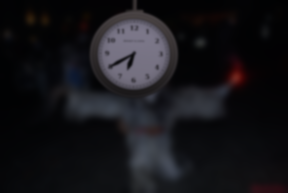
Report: 6 h 40 min
